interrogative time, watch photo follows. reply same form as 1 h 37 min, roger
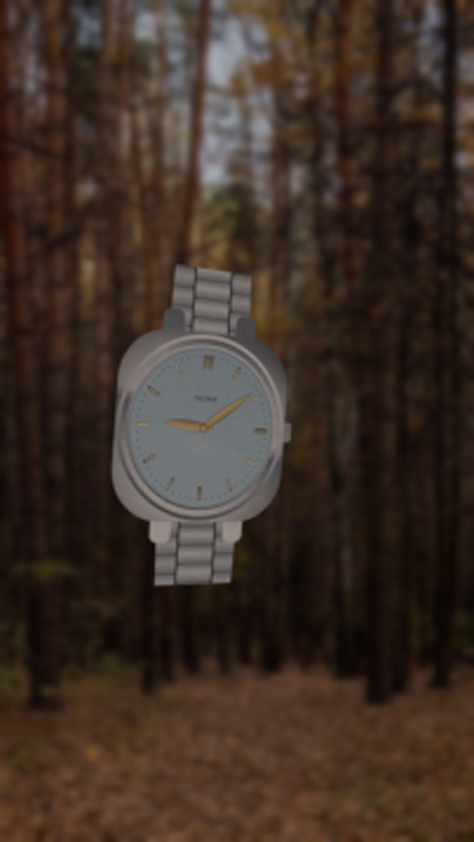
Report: 9 h 09 min
